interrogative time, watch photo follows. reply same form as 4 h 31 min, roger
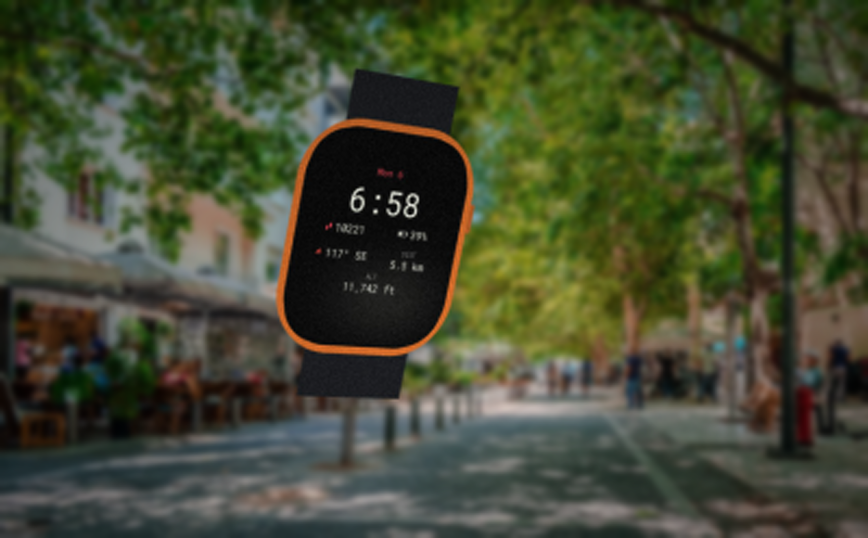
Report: 6 h 58 min
